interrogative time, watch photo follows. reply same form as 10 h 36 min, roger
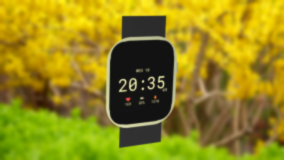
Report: 20 h 35 min
